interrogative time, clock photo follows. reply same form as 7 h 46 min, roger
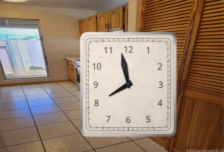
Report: 7 h 58 min
